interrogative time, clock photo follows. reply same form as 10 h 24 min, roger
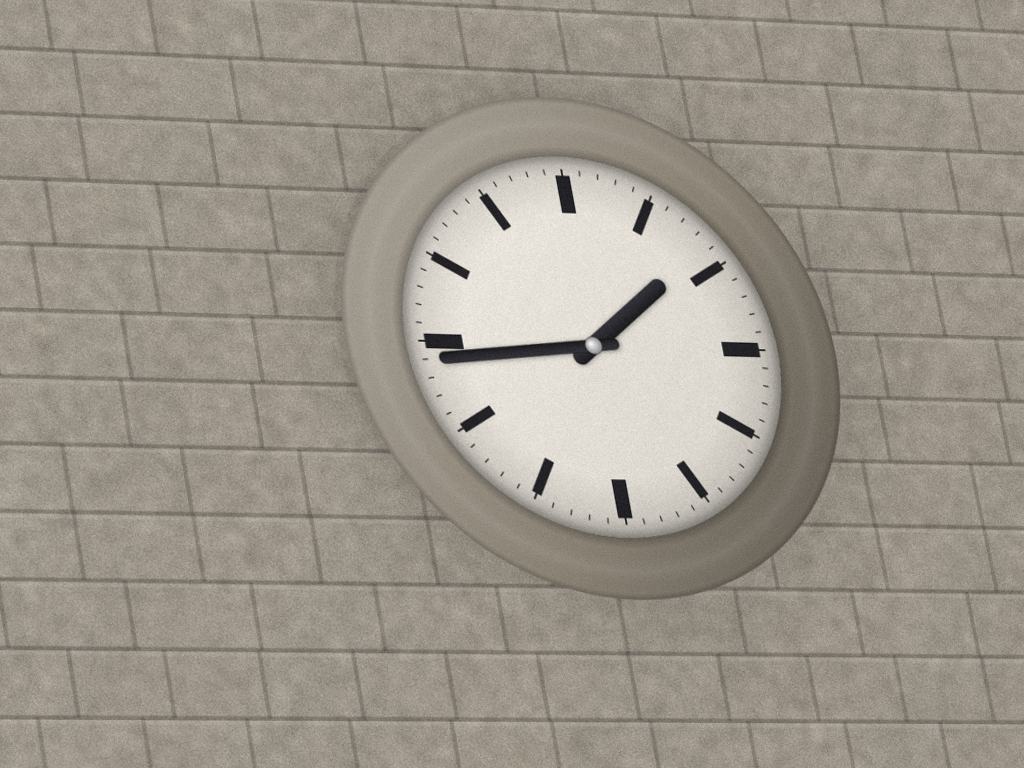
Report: 1 h 44 min
